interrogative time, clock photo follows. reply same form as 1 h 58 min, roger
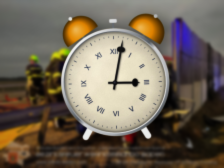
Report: 3 h 02 min
